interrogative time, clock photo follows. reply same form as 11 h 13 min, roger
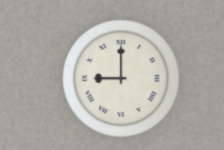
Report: 9 h 00 min
